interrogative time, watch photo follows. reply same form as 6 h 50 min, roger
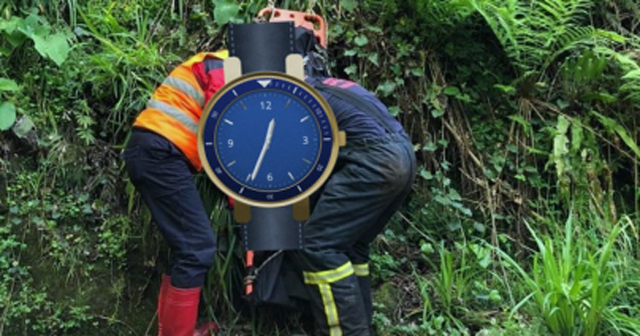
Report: 12 h 34 min
